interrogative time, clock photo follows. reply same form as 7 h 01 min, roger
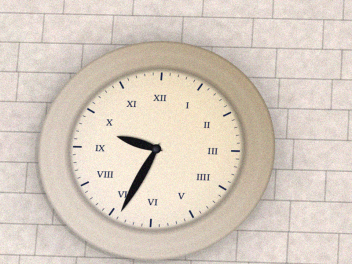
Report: 9 h 34 min
